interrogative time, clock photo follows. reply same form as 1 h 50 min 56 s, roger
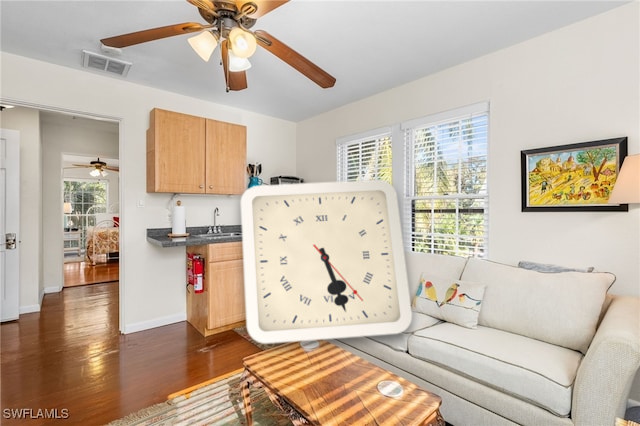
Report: 5 h 27 min 24 s
